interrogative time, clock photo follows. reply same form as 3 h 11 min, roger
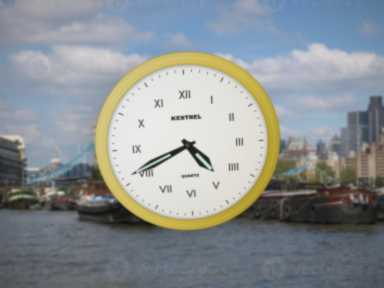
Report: 4 h 41 min
